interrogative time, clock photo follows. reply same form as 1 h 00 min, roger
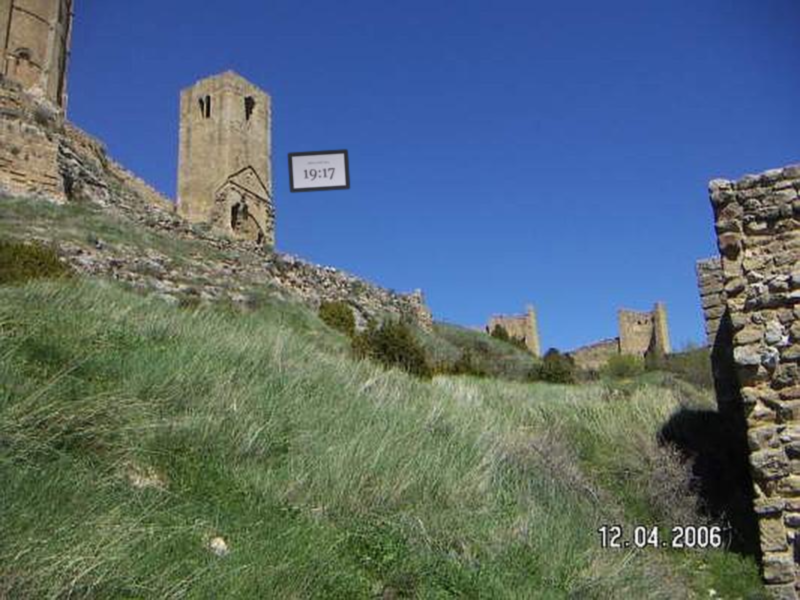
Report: 19 h 17 min
